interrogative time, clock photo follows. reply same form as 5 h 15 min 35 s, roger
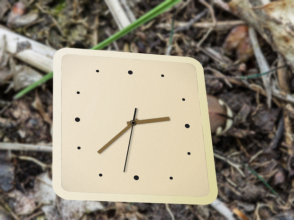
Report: 2 h 37 min 32 s
